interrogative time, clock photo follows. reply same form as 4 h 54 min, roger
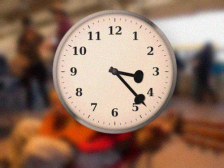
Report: 3 h 23 min
